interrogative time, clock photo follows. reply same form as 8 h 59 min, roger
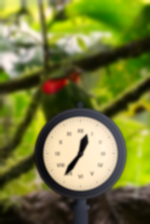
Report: 12 h 36 min
